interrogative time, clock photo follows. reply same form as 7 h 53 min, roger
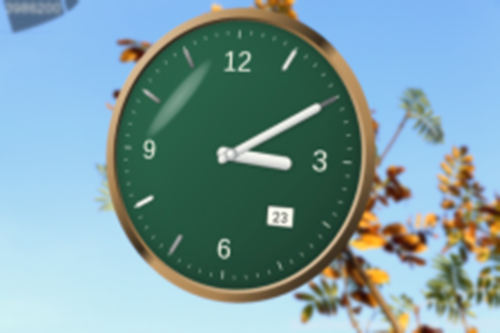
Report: 3 h 10 min
